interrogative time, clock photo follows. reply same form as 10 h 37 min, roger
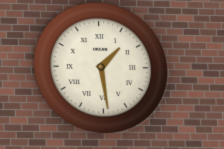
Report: 1 h 29 min
